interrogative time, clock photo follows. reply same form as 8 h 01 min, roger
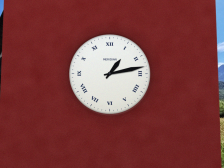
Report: 1 h 13 min
